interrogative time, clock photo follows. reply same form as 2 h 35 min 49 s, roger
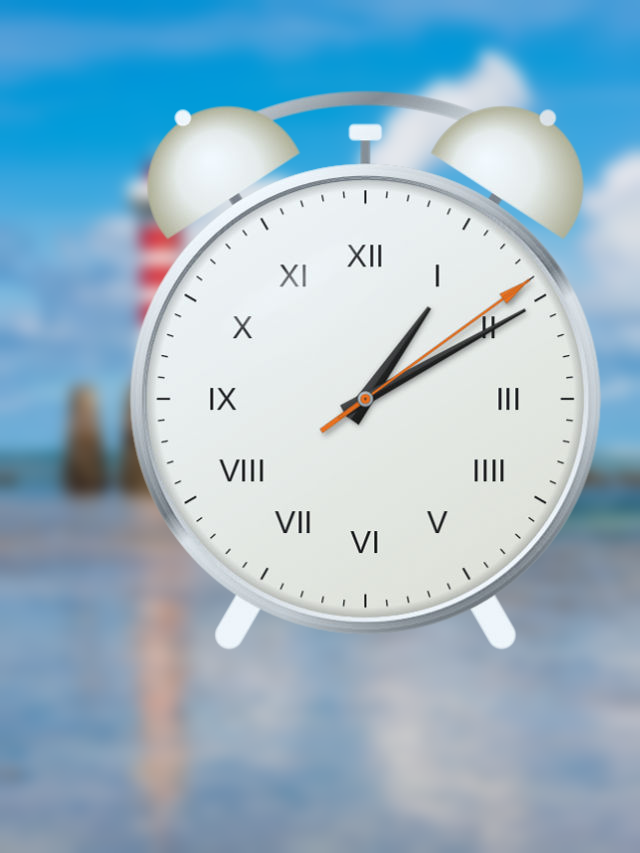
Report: 1 h 10 min 09 s
